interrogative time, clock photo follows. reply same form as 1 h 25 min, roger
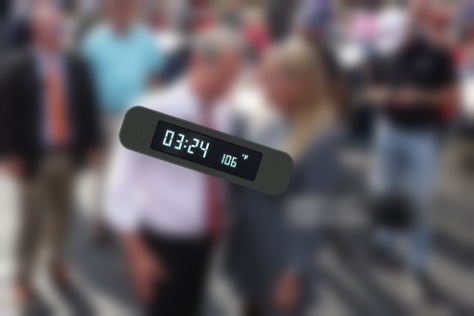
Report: 3 h 24 min
